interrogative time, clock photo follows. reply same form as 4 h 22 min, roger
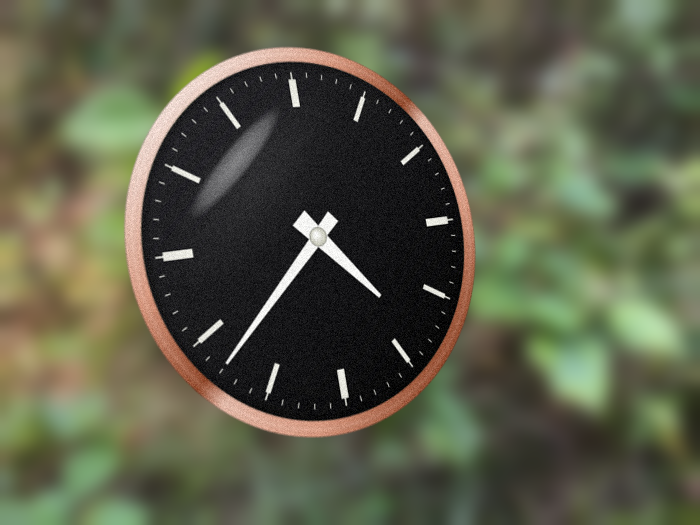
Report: 4 h 38 min
